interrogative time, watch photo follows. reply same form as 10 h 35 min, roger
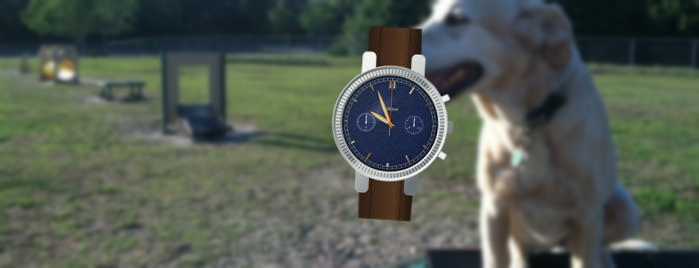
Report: 9 h 56 min
